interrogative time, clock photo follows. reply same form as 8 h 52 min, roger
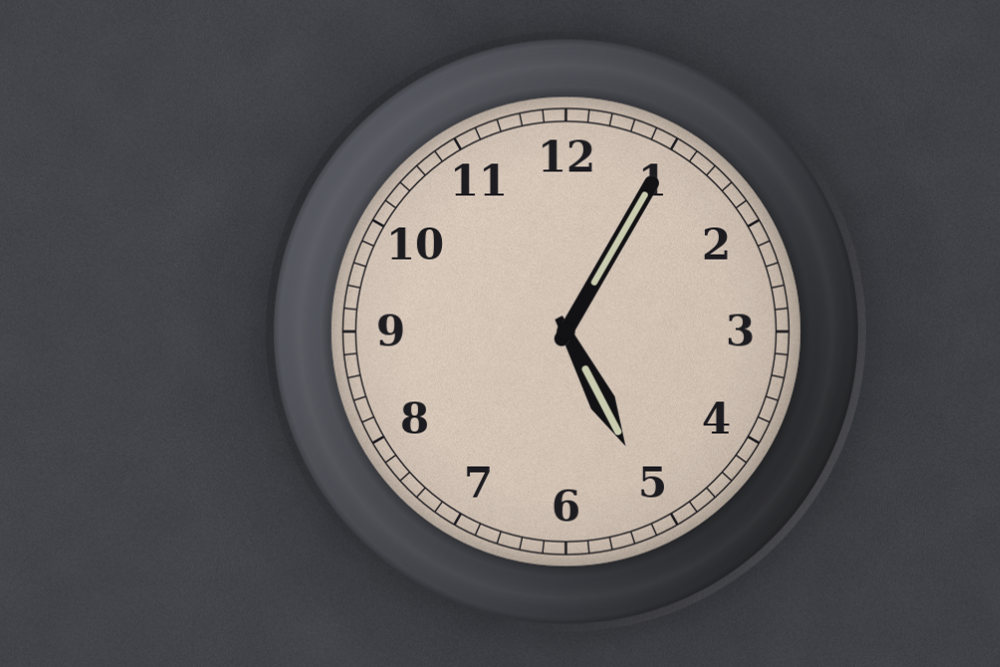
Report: 5 h 05 min
